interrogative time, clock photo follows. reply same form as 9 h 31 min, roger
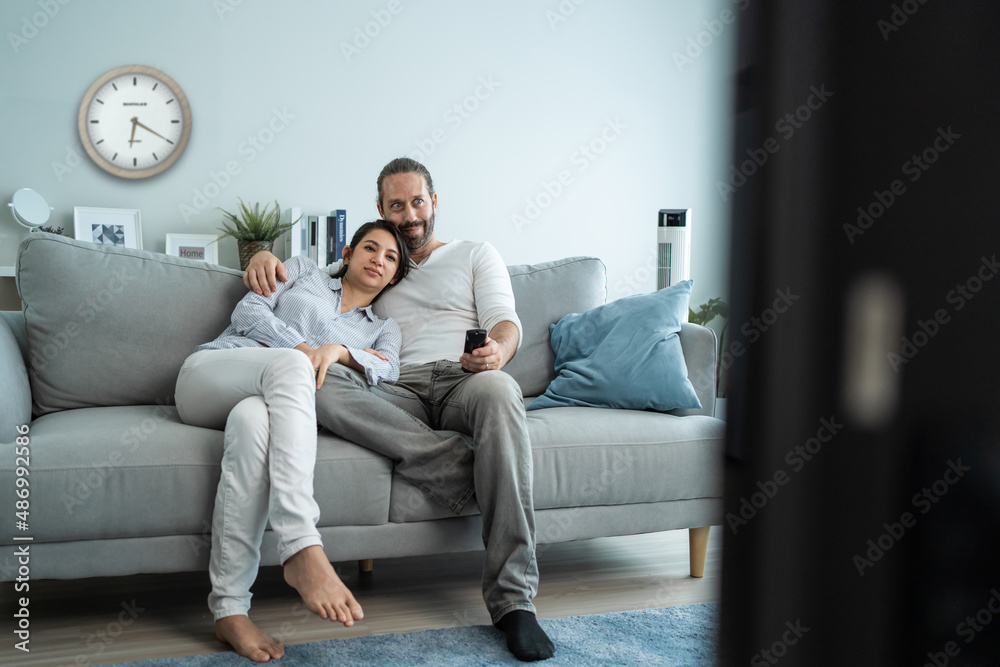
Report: 6 h 20 min
